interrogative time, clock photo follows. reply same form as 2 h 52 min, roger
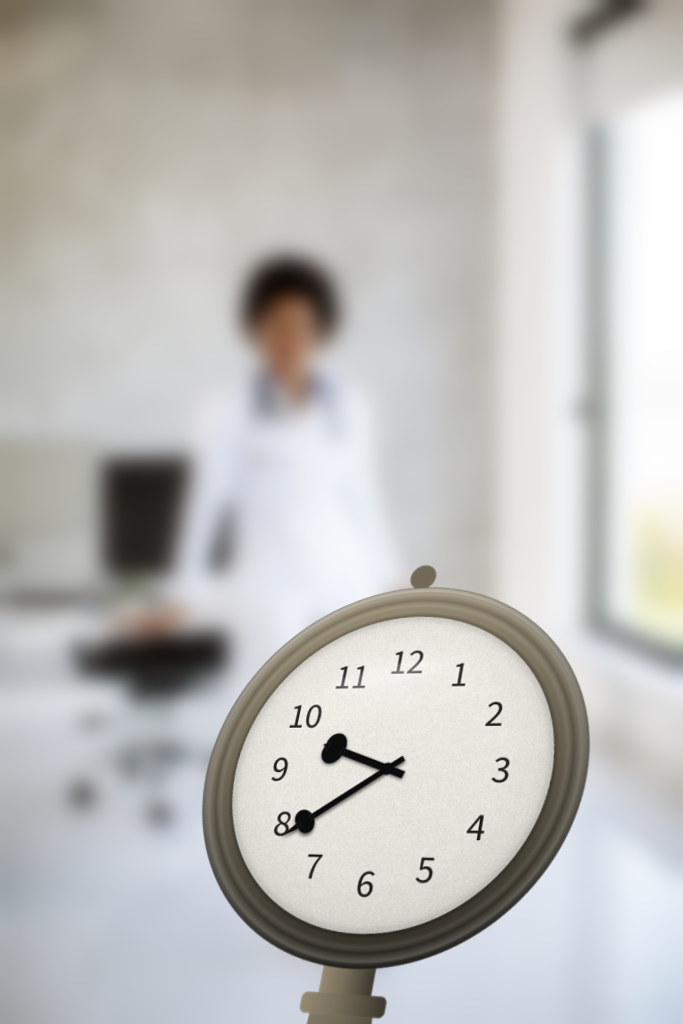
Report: 9 h 39 min
